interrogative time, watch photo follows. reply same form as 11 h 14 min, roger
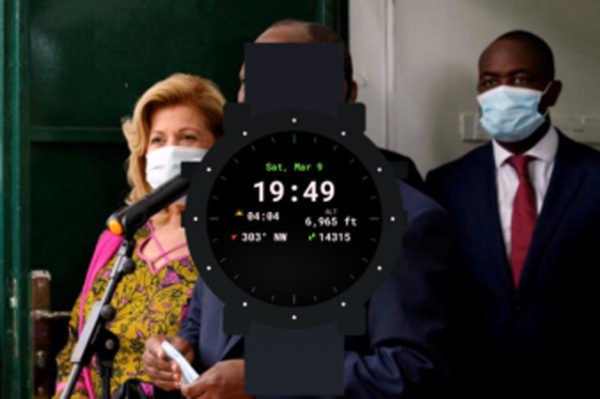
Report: 19 h 49 min
